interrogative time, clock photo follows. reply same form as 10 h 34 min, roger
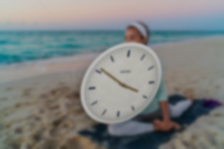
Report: 3 h 51 min
